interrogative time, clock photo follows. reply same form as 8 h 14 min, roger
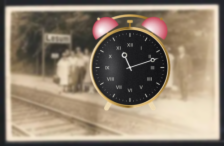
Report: 11 h 12 min
